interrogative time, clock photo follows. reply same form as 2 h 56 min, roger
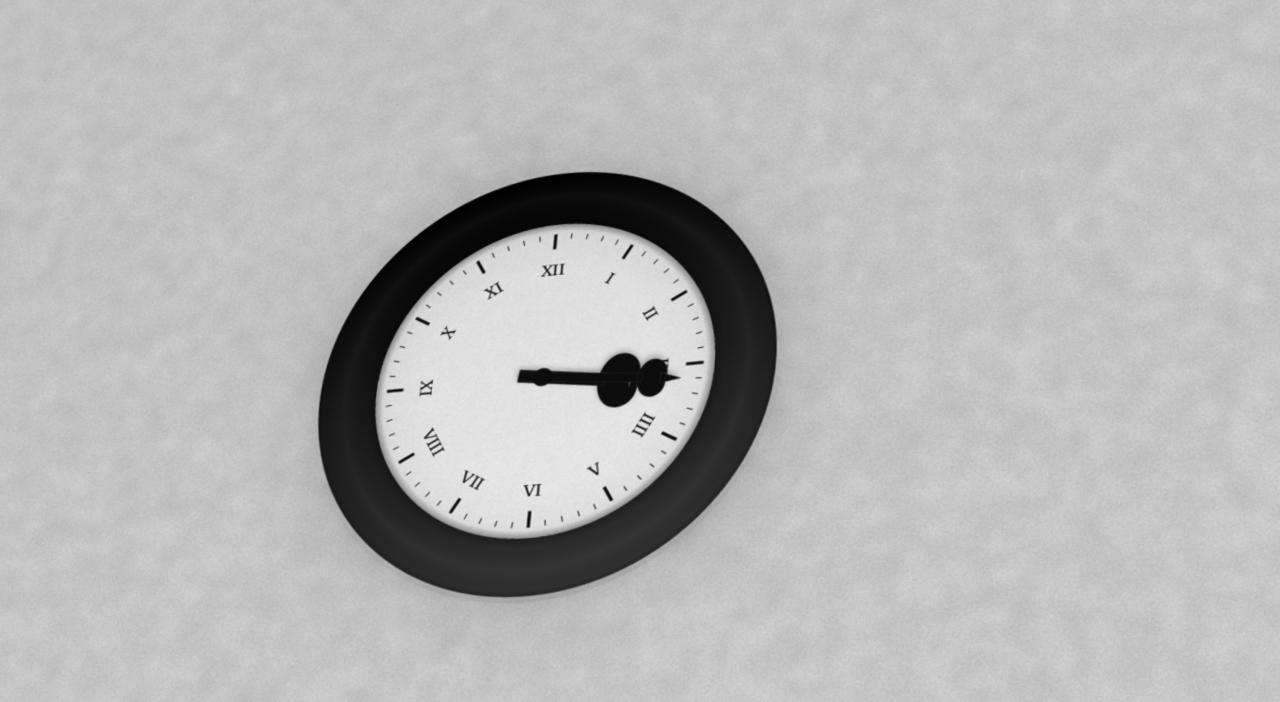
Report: 3 h 16 min
